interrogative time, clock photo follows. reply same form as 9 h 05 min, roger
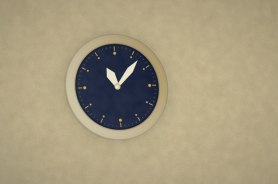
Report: 11 h 07 min
